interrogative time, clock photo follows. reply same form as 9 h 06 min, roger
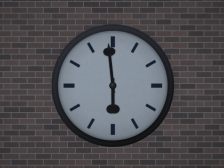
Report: 5 h 59 min
